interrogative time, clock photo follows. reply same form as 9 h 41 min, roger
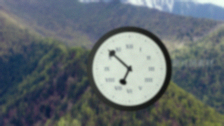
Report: 6 h 52 min
